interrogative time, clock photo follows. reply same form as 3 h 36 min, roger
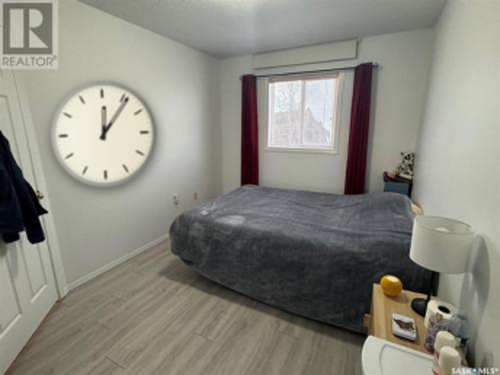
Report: 12 h 06 min
